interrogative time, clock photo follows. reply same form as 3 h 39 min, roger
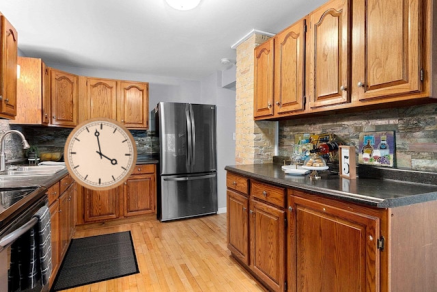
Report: 3 h 58 min
